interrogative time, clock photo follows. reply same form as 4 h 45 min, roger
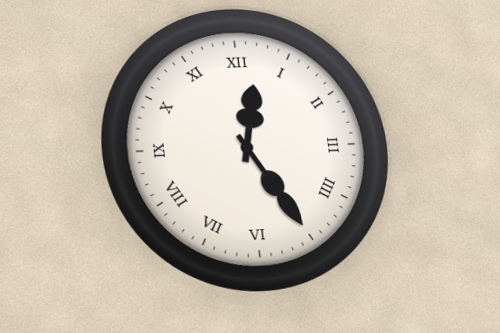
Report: 12 h 25 min
